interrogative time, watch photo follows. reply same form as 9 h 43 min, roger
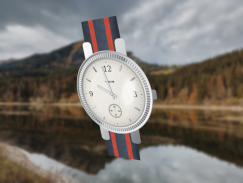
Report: 9 h 58 min
